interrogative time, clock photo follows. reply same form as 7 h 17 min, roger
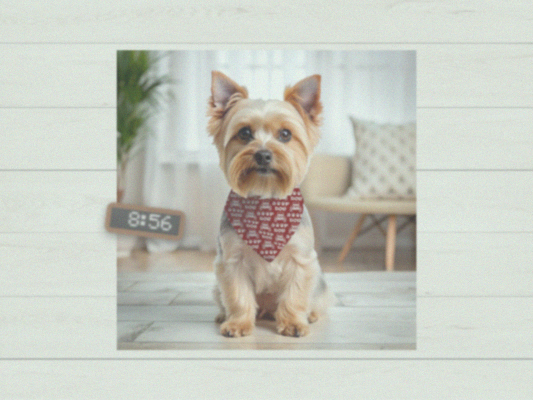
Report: 8 h 56 min
